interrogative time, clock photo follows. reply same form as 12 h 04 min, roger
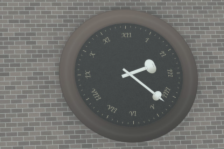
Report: 2 h 22 min
